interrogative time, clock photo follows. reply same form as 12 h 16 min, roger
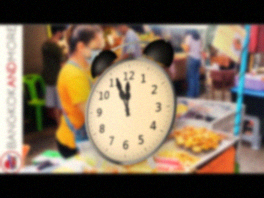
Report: 11 h 56 min
